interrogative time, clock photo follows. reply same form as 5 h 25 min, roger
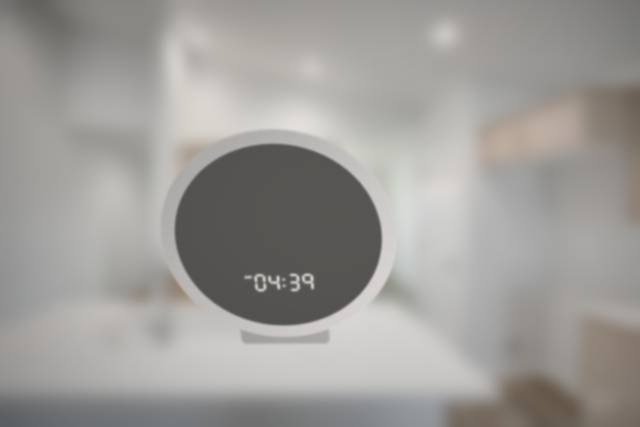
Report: 4 h 39 min
